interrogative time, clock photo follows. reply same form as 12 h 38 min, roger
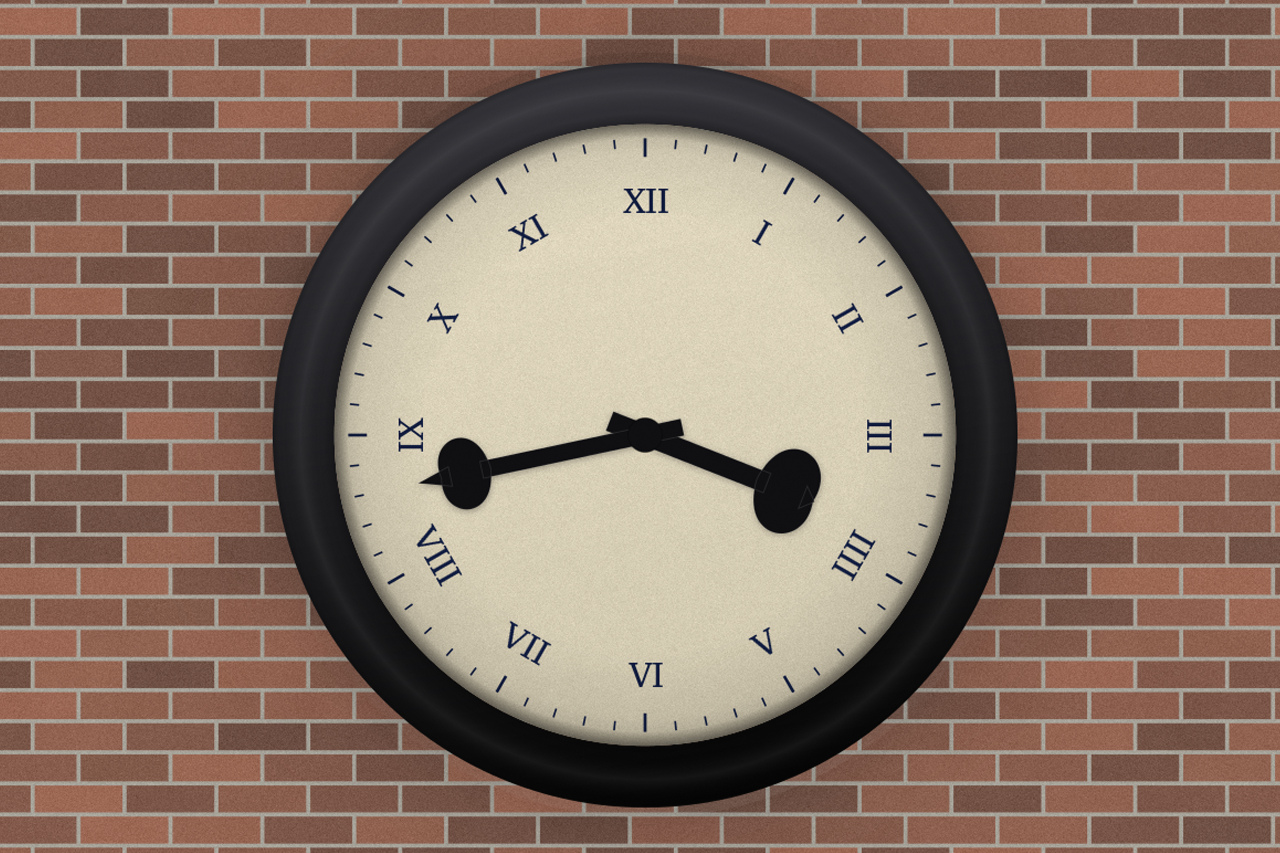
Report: 3 h 43 min
